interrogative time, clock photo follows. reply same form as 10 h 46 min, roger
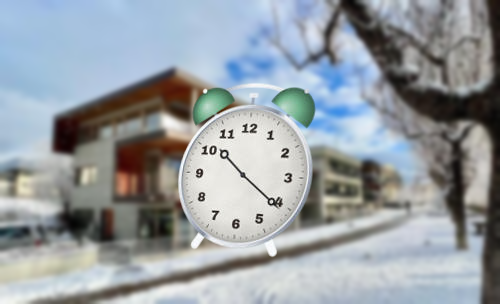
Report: 10 h 21 min
